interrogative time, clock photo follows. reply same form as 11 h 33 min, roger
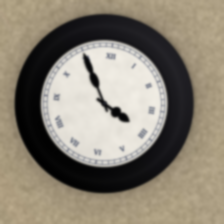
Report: 3 h 55 min
